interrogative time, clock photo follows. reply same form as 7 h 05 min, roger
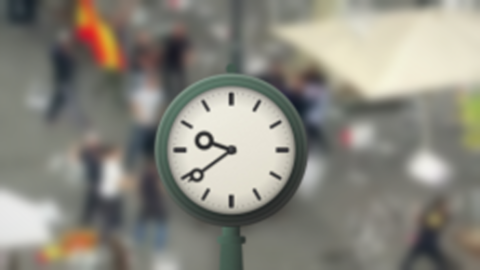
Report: 9 h 39 min
